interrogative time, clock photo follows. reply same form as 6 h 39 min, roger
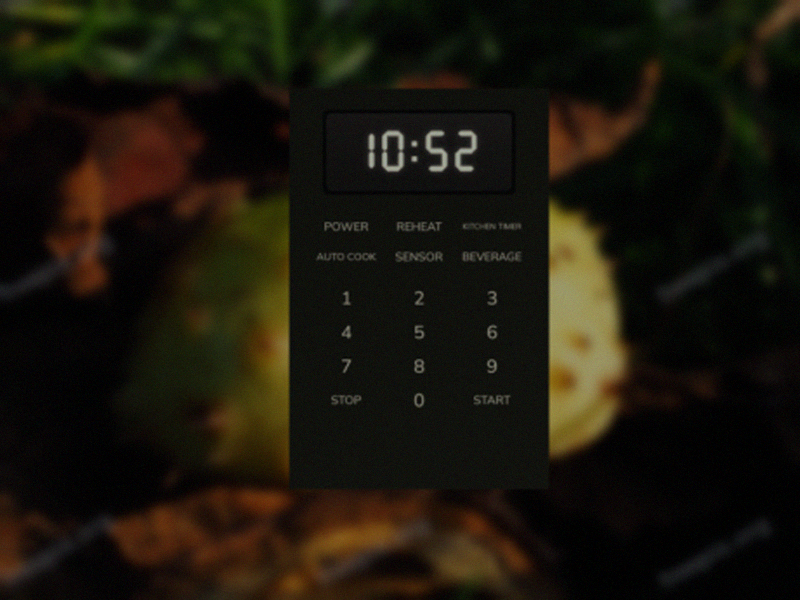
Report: 10 h 52 min
